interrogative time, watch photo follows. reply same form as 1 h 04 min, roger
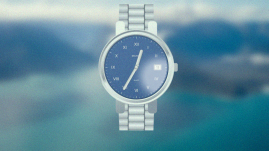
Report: 12 h 35 min
